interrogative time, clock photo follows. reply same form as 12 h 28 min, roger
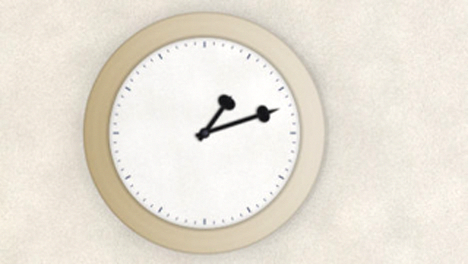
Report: 1 h 12 min
